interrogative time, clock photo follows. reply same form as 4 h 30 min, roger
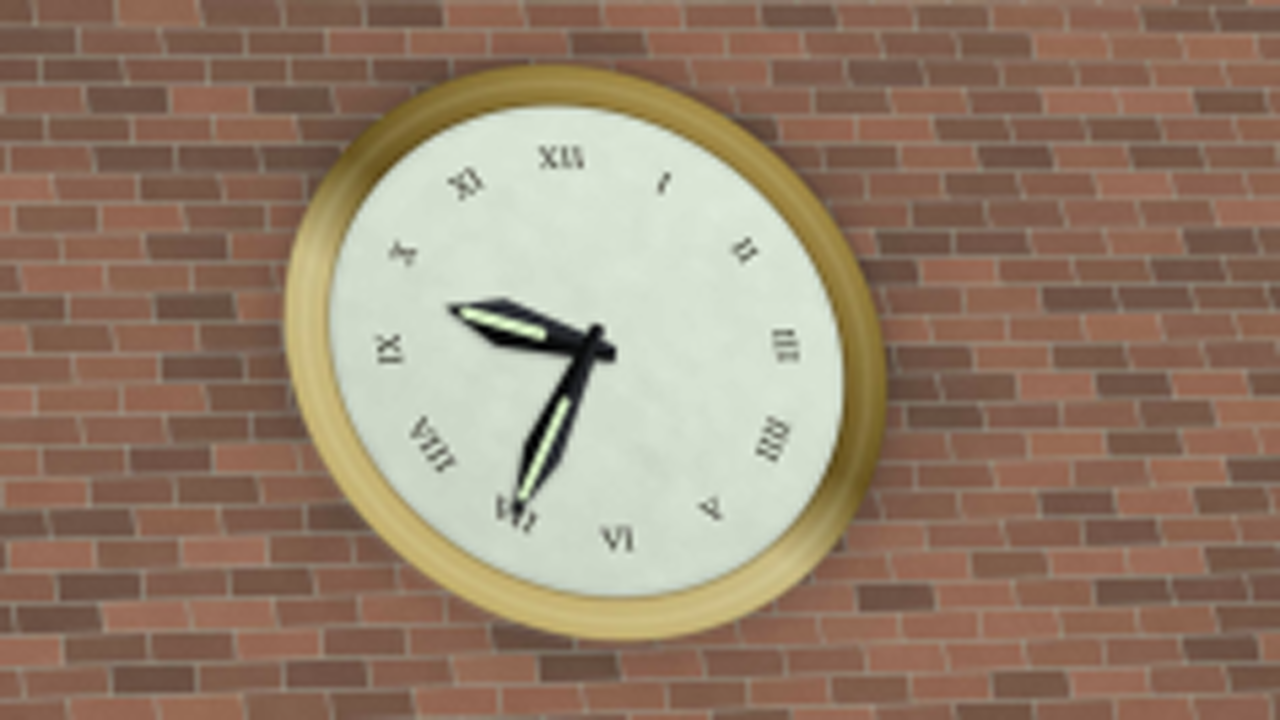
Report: 9 h 35 min
